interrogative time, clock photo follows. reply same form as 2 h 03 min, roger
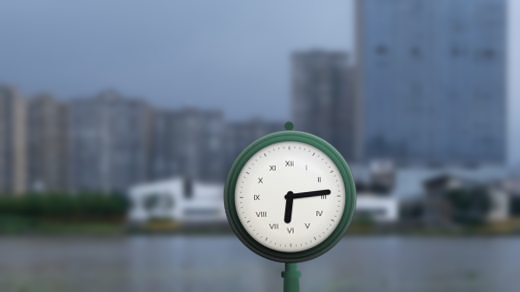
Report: 6 h 14 min
